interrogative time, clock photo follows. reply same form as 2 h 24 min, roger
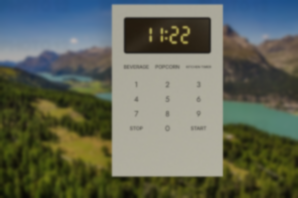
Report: 11 h 22 min
